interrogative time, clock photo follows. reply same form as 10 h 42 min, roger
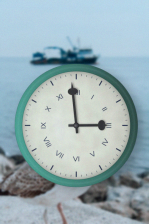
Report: 2 h 59 min
